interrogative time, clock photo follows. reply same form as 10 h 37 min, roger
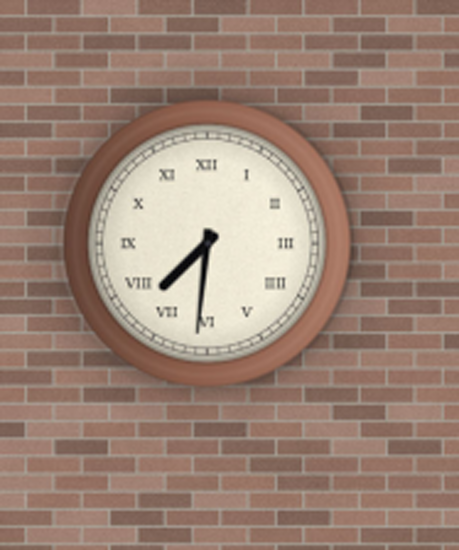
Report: 7 h 31 min
